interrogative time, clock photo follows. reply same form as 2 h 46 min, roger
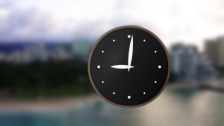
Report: 9 h 01 min
